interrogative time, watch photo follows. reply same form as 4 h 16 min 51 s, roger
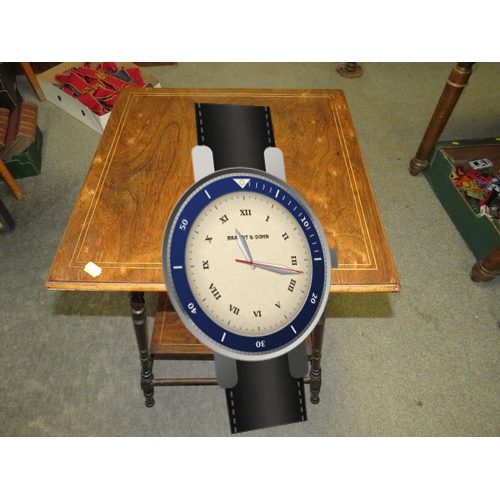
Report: 11 h 17 min 17 s
